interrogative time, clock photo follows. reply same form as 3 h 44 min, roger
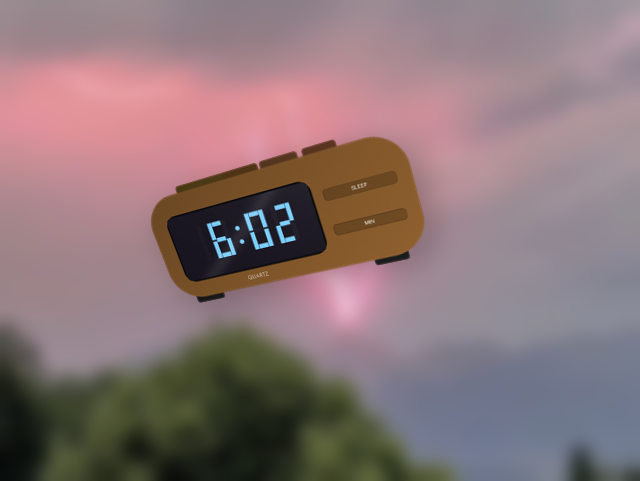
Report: 6 h 02 min
